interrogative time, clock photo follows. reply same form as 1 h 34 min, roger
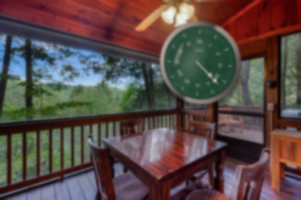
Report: 4 h 22 min
